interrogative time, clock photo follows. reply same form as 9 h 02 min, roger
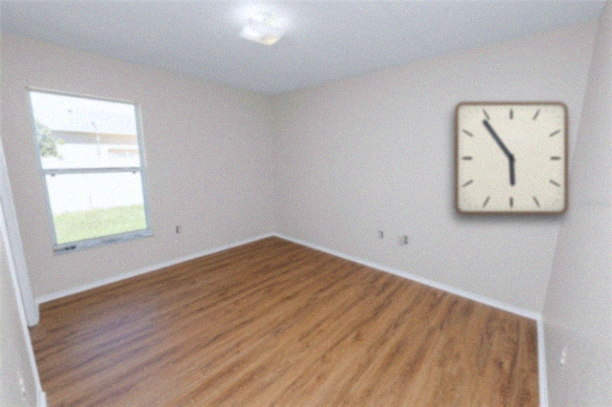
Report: 5 h 54 min
